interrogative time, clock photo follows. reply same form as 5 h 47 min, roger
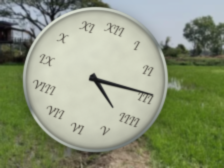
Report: 4 h 14 min
